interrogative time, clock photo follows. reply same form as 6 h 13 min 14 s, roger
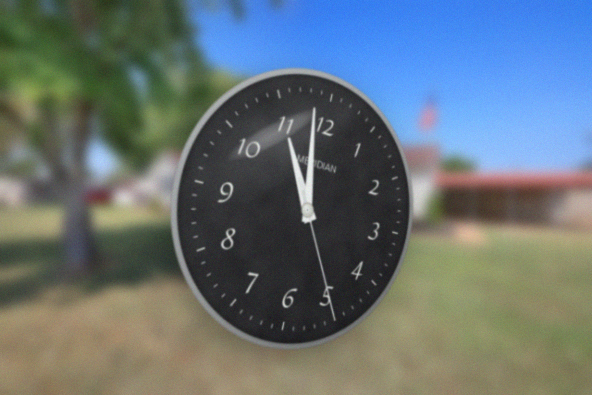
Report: 10 h 58 min 25 s
